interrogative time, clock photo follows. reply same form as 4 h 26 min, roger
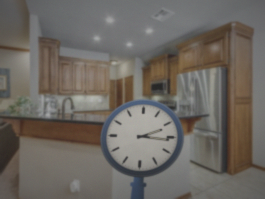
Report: 2 h 16 min
